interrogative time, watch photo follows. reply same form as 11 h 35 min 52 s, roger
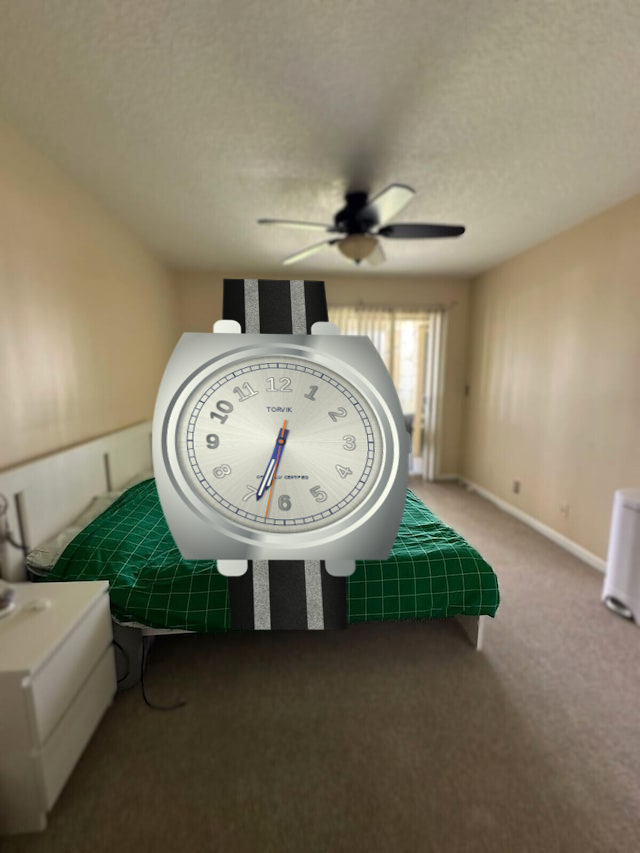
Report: 6 h 33 min 32 s
